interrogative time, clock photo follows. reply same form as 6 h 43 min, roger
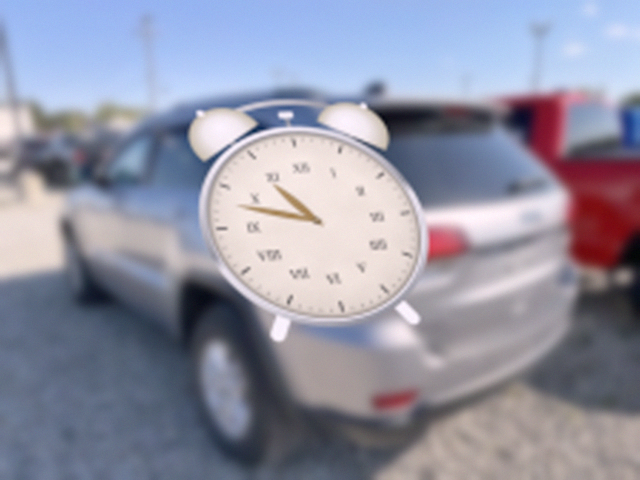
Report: 10 h 48 min
